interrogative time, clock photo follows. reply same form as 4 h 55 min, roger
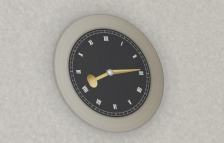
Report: 8 h 14 min
